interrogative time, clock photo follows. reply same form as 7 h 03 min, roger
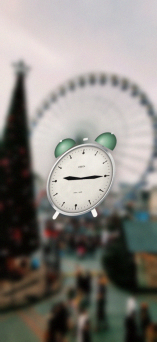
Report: 9 h 15 min
